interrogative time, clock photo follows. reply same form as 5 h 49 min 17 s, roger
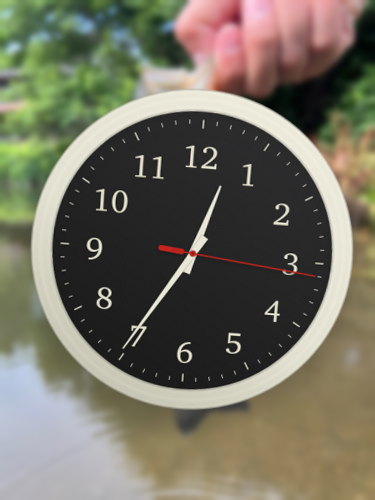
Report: 12 h 35 min 16 s
